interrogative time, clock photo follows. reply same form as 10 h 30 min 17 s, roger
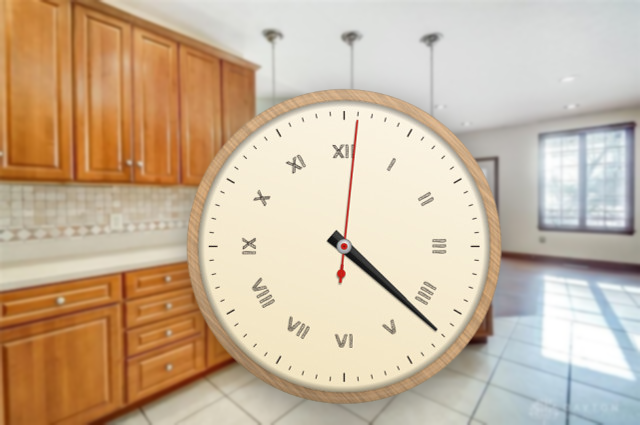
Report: 4 h 22 min 01 s
